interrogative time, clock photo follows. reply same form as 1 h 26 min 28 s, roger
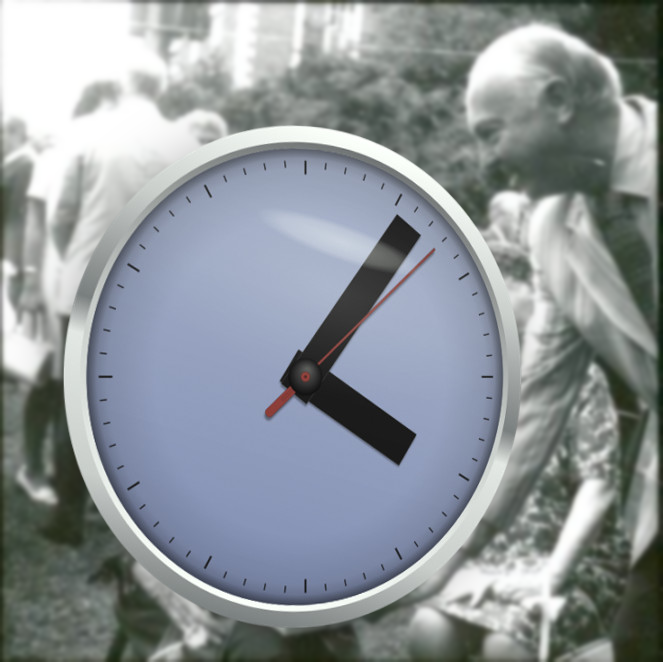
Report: 4 h 06 min 08 s
